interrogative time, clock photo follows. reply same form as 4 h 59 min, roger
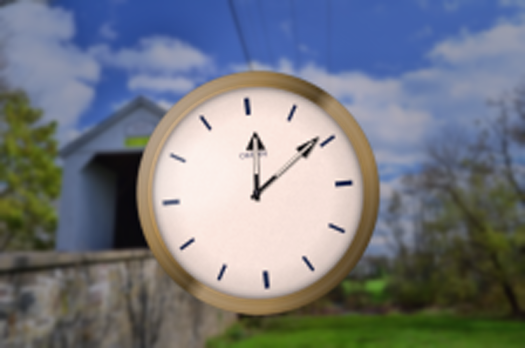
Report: 12 h 09 min
